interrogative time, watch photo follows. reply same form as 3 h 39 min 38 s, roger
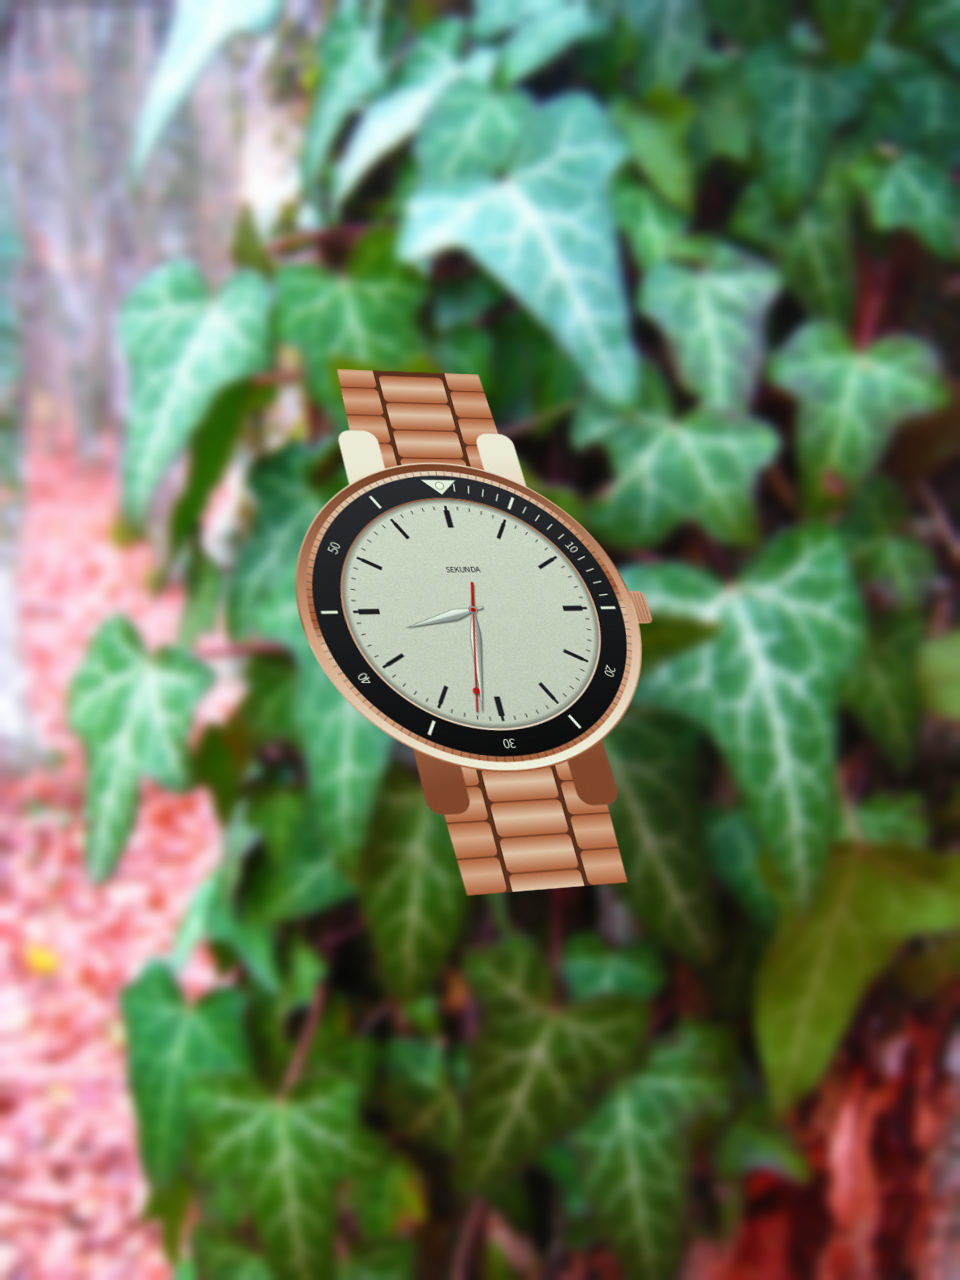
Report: 8 h 31 min 32 s
